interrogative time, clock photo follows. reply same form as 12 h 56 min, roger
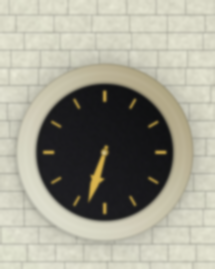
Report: 6 h 33 min
